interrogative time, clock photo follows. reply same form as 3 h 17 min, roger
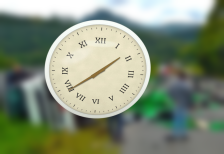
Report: 1 h 39 min
